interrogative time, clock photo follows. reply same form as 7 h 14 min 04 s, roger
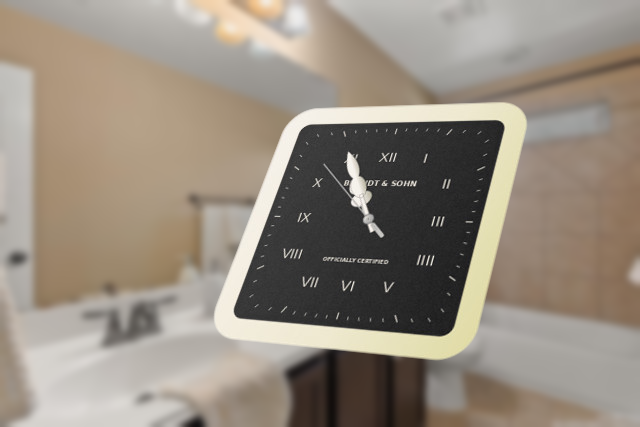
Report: 10 h 54 min 52 s
